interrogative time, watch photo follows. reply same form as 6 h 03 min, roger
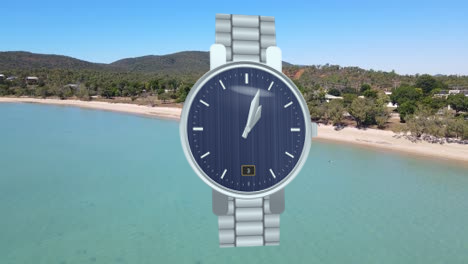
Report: 1 h 03 min
